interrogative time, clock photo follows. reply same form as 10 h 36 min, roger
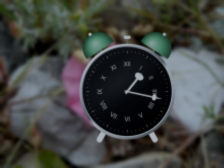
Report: 1 h 17 min
